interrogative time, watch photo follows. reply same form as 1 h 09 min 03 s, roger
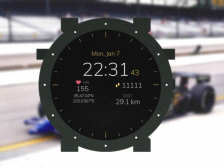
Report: 22 h 31 min 43 s
